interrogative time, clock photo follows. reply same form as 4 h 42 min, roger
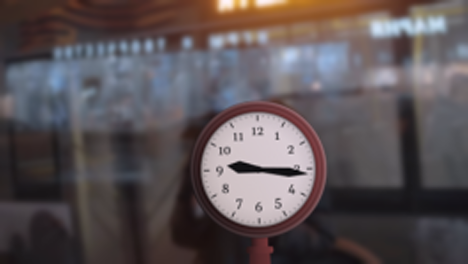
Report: 9 h 16 min
